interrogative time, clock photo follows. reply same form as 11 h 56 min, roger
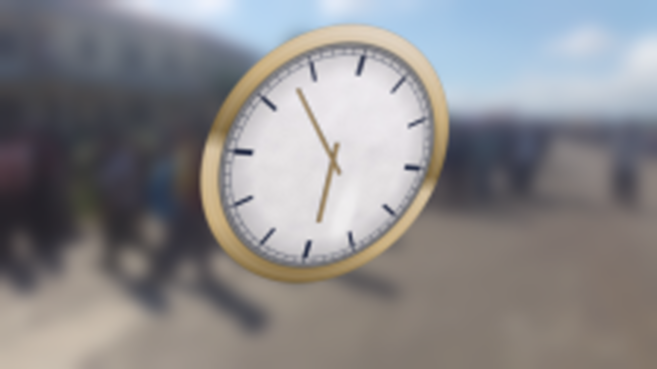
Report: 5 h 53 min
